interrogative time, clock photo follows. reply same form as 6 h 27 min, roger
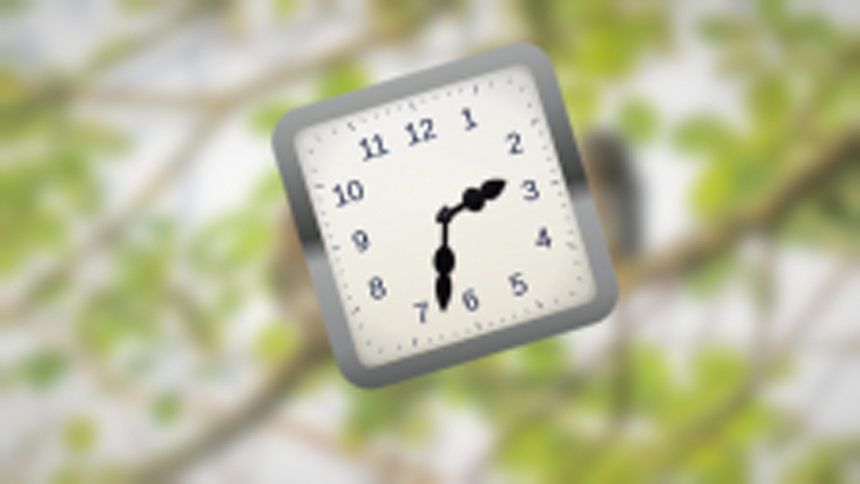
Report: 2 h 33 min
